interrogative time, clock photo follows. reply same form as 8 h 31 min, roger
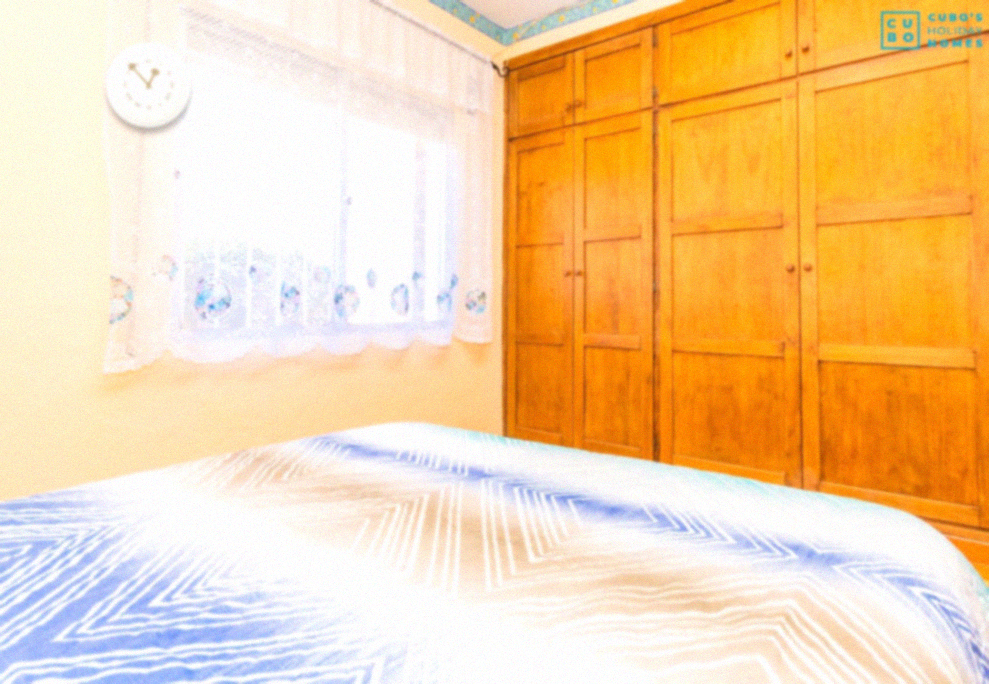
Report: 12 h 53 min
